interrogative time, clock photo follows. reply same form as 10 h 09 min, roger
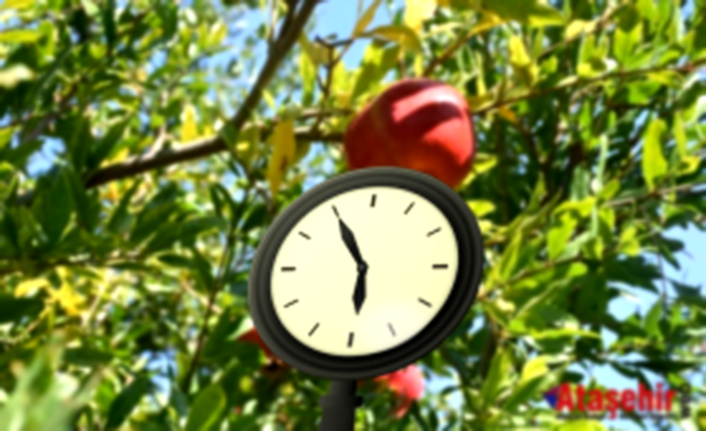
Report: 5 h 55 min
